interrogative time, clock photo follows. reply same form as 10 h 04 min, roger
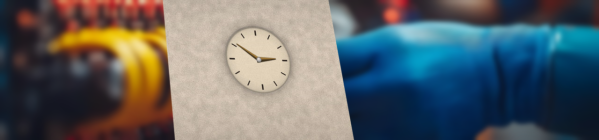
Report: 2 h 51 min
